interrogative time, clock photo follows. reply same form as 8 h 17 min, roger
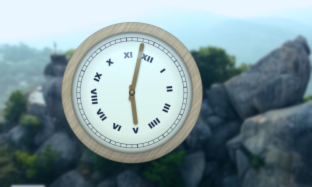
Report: 4 h 58 min
